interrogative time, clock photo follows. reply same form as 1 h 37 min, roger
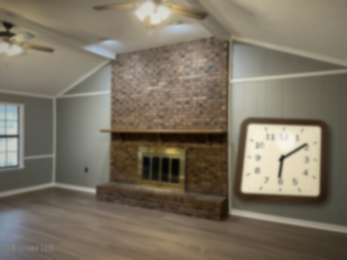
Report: 6 h 09 min
